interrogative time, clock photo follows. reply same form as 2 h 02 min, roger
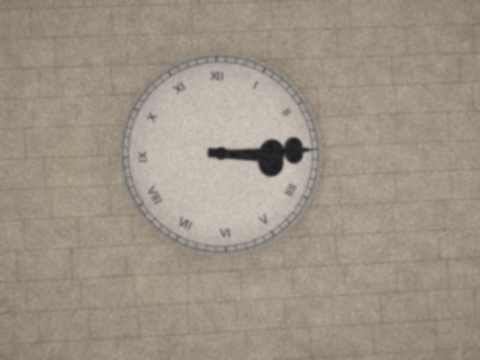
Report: 3 h 15 min
